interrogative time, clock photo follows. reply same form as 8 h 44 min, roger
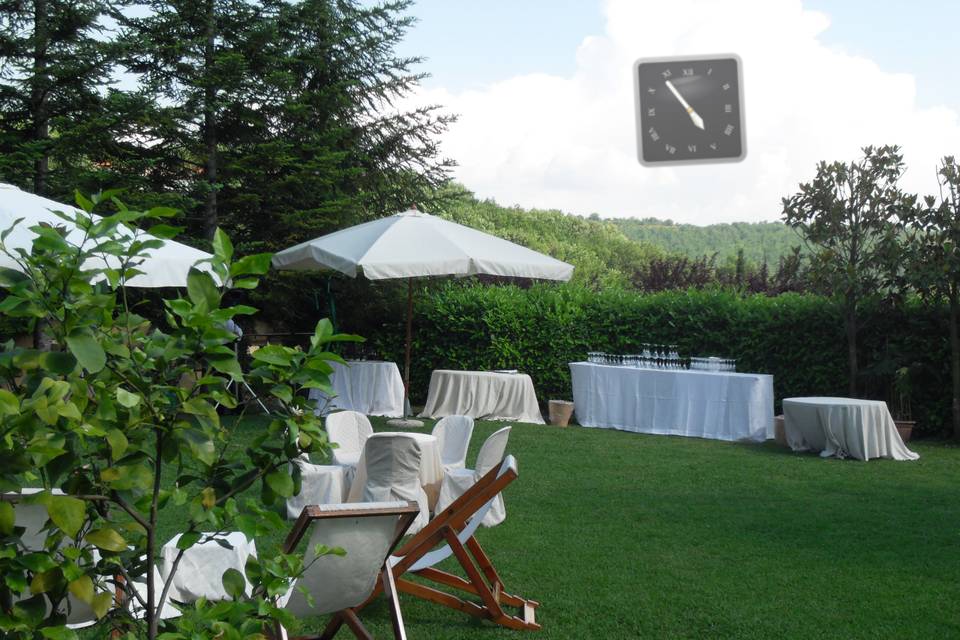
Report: 4 h 54 min
